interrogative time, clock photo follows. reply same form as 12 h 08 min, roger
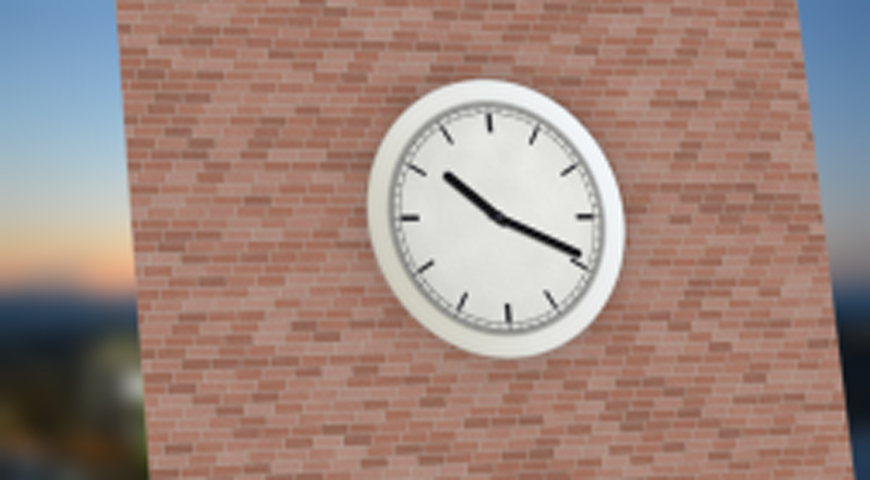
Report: 10 h 19 min
